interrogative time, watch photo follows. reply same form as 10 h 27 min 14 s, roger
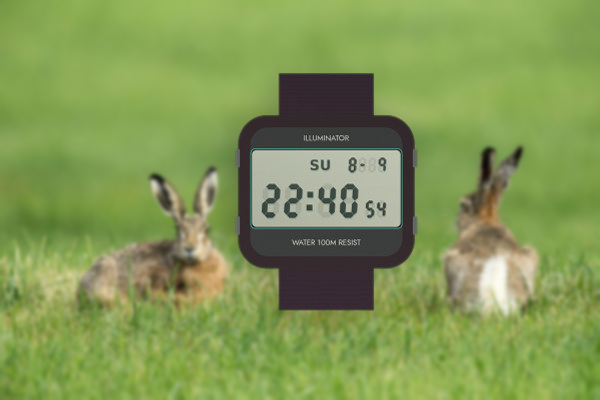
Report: 22 h 40 min 54 s
